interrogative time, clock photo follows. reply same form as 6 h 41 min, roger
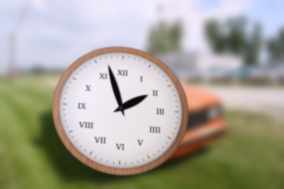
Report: 1 h 57 min
